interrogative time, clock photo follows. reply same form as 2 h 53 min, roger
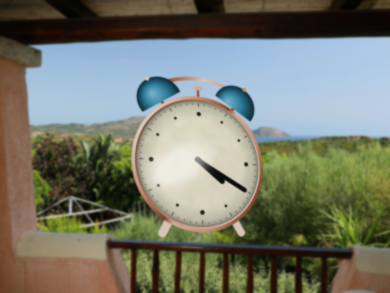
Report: 4 h 20 min
